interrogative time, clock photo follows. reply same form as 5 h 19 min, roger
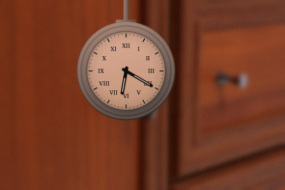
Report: 6 h 20 min
